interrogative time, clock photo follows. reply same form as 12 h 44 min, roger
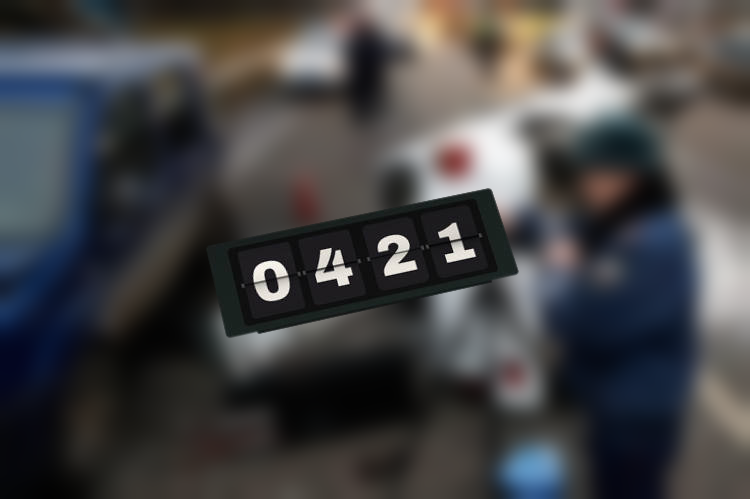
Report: 4 h 21 min
